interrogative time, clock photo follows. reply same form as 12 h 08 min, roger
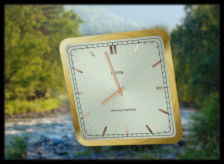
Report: 7 h 58 min
